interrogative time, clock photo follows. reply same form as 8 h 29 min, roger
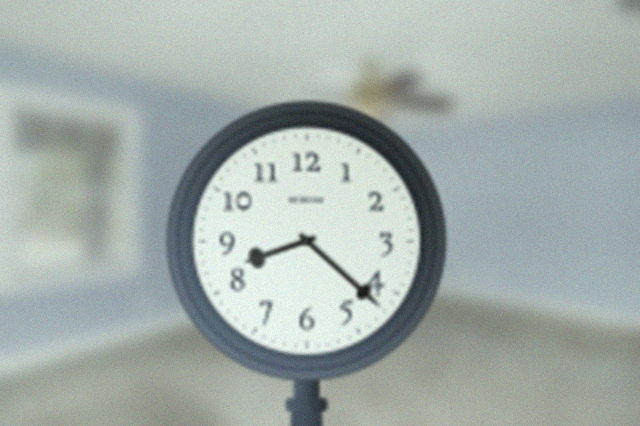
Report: 8 h 22 min
